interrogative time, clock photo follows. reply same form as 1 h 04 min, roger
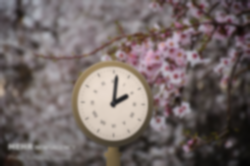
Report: 2 h 01 min
